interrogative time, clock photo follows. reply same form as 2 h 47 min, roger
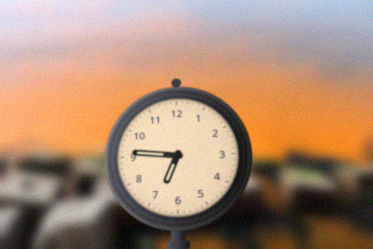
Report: 6 h 46 min
